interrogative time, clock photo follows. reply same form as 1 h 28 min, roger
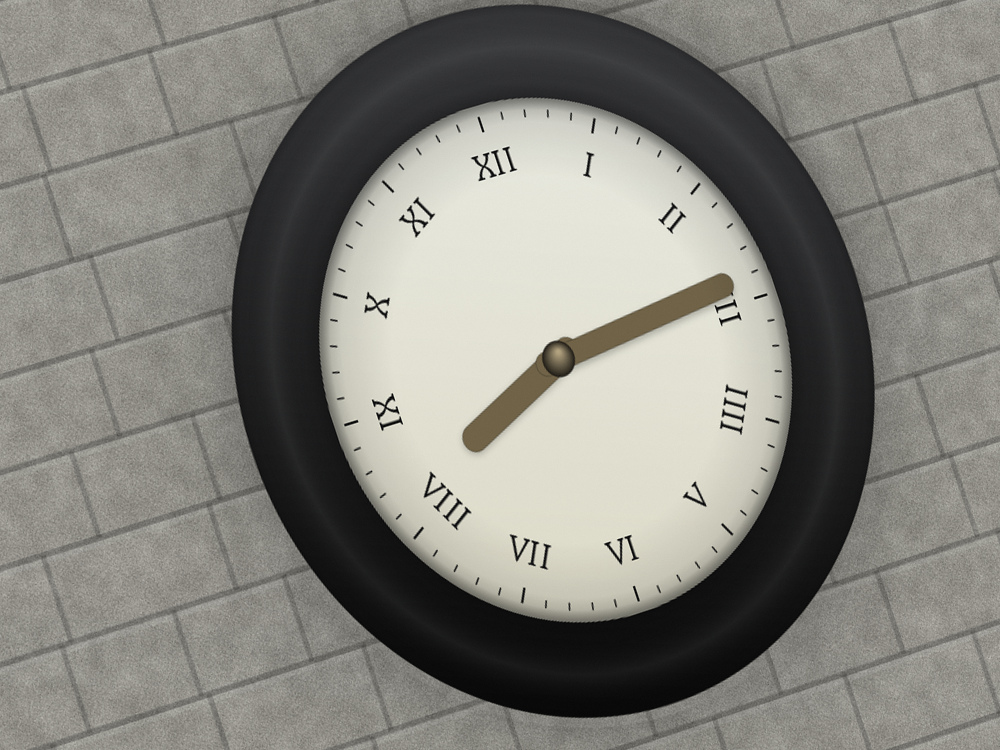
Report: 8 h 14 min
